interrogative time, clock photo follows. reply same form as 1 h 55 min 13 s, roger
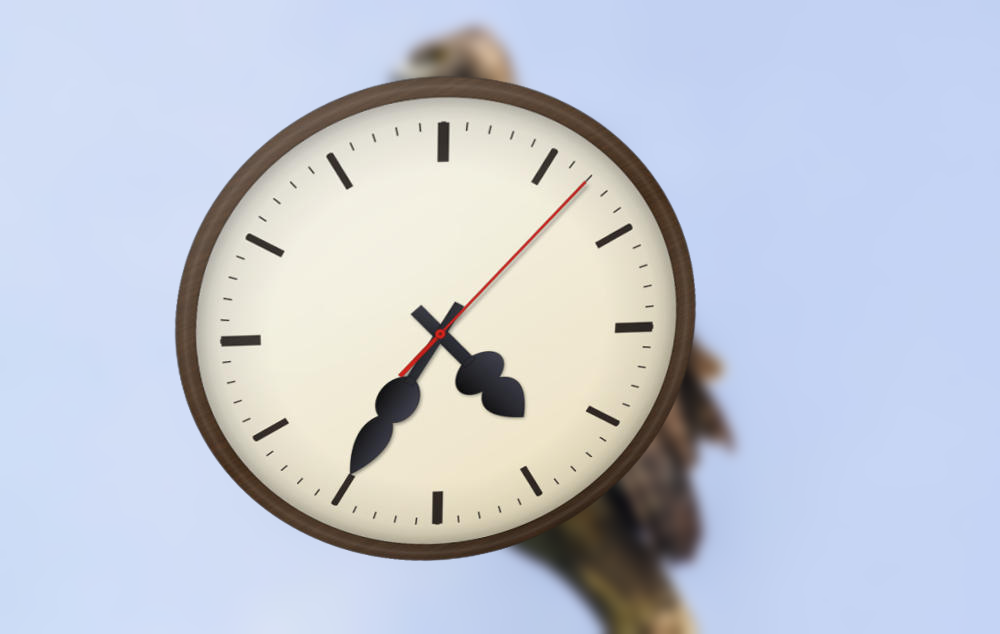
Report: 4 h 35 min 07 s
